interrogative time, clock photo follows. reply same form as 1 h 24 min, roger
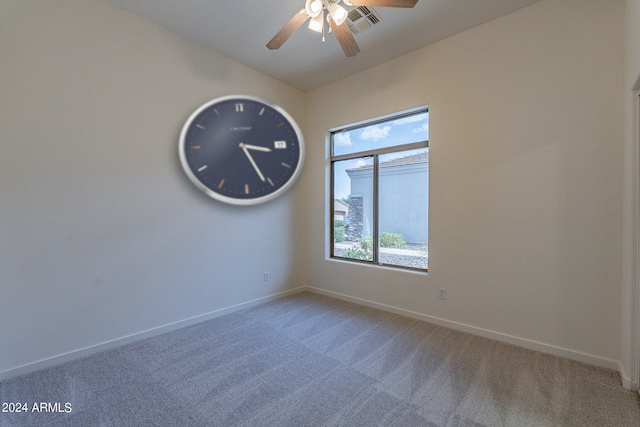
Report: 3 h 26 min
